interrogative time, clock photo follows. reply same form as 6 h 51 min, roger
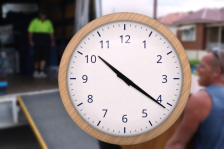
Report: 10 h 21 min
